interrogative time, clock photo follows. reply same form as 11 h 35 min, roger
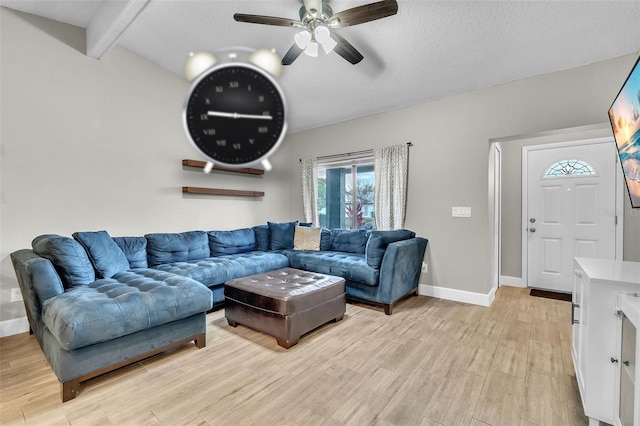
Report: 9 h 16 min
